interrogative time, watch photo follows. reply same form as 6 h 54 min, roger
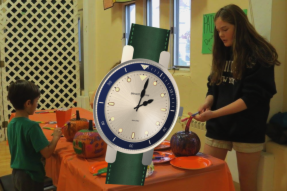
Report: 2 h 02 min
